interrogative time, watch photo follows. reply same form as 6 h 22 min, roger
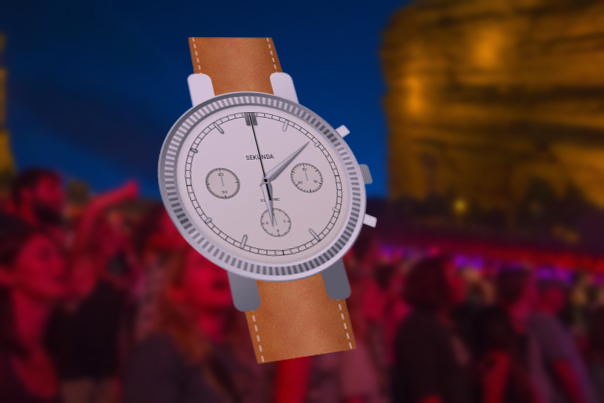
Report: 6 h 09 min
